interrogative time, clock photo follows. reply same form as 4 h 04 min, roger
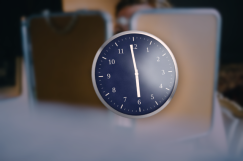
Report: 5 h 59 min
